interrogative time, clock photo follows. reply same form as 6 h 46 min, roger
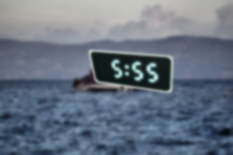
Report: 5 h 55 min
